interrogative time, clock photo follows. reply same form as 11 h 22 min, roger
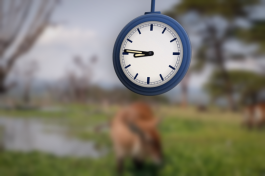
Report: 8 h 46 min
